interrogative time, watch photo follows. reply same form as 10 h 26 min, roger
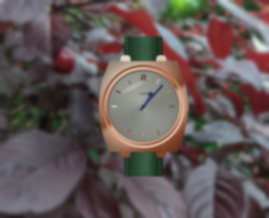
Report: 1 h 07 min
